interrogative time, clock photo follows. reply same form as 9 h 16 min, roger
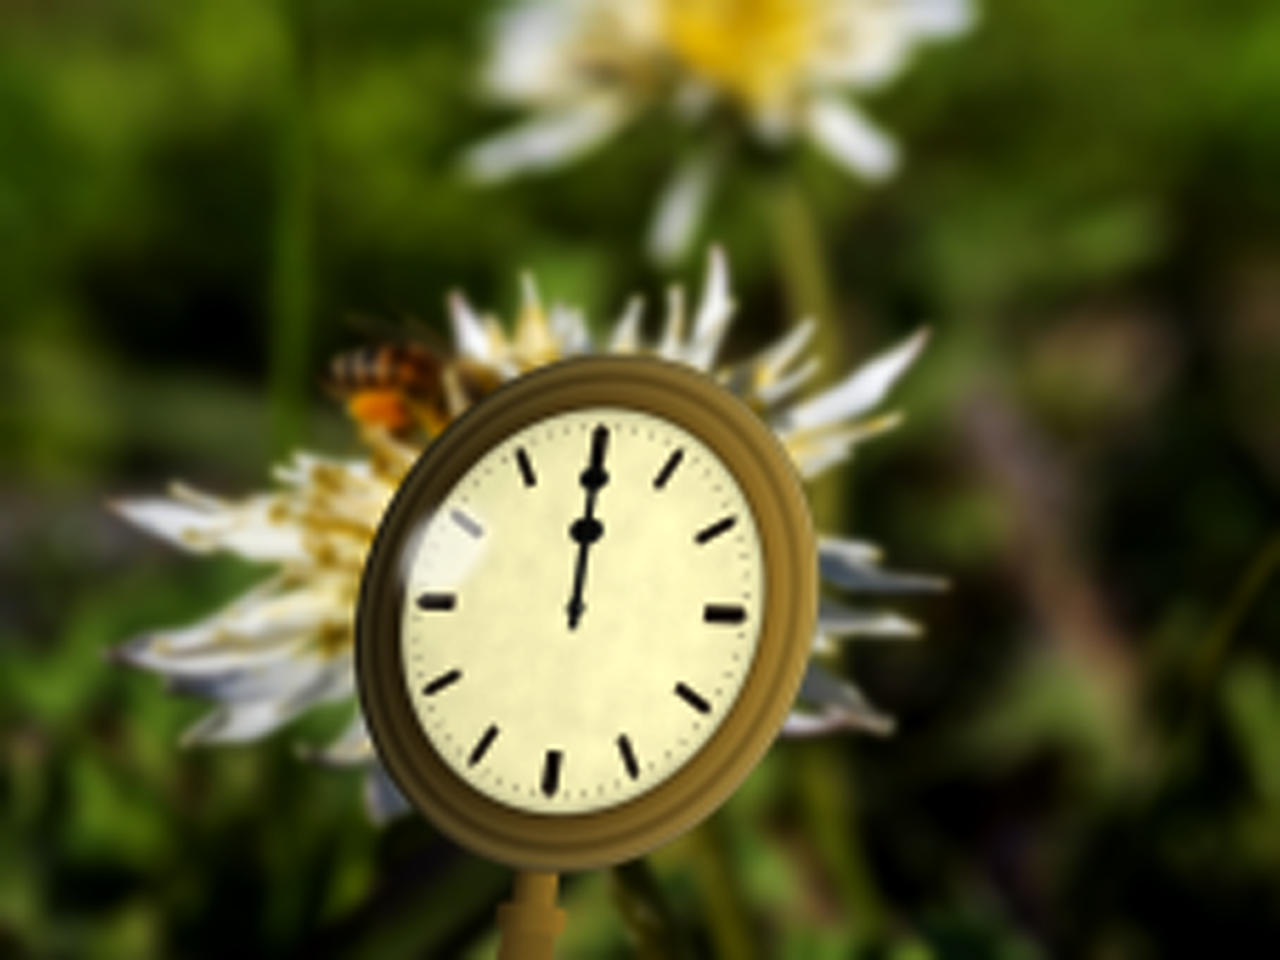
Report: 12 h 00 min
